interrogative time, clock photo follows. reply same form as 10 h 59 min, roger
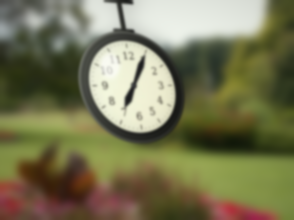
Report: 7 h 05 min
